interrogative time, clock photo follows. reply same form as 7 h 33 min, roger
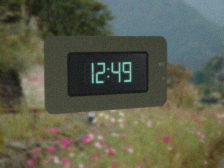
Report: 12 h 49 min
